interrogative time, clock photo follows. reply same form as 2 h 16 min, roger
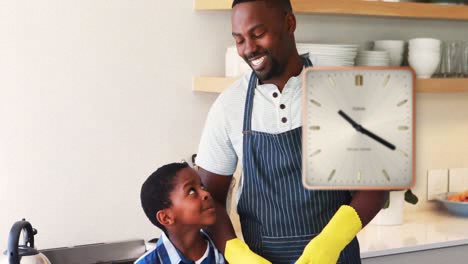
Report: 10 h 20 min
